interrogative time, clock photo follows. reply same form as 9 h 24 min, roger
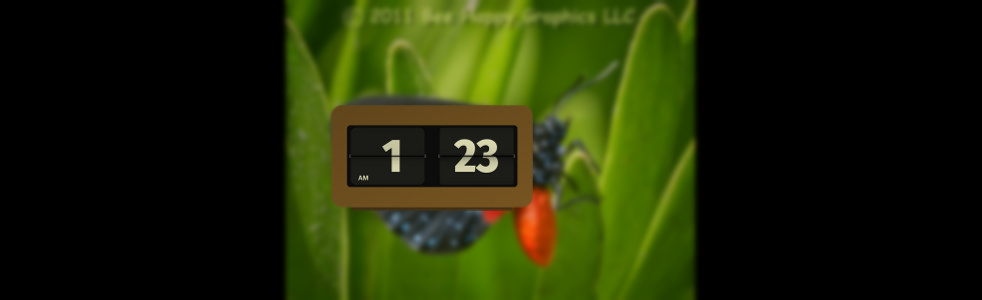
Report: 1 h 23 min
